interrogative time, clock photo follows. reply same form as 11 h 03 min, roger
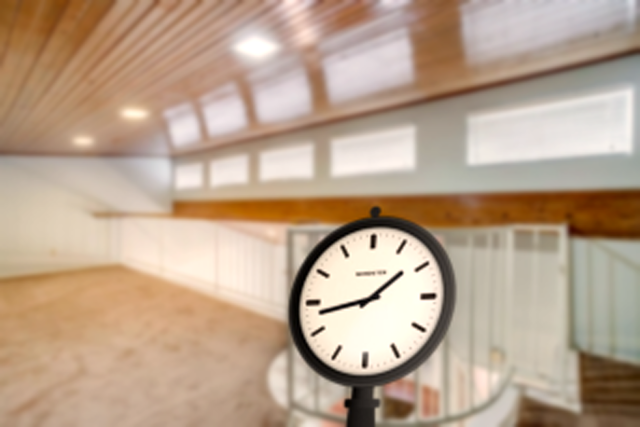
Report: 1 h 43 min
